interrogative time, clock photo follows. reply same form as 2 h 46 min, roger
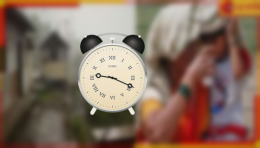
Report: 9 h 19 min
